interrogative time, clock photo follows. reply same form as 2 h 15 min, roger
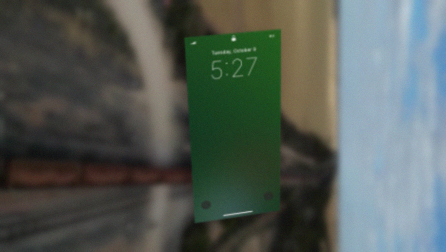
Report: 5 h 27 min
